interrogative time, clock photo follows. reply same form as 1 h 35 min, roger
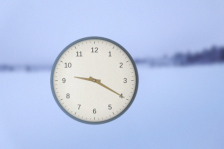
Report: 9 h 20 min
